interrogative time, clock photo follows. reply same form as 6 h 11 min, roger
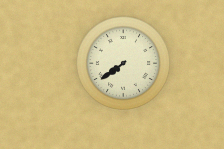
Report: 7 h 39 min
